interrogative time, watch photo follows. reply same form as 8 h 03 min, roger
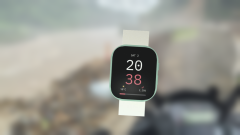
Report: 20 h 38 min
